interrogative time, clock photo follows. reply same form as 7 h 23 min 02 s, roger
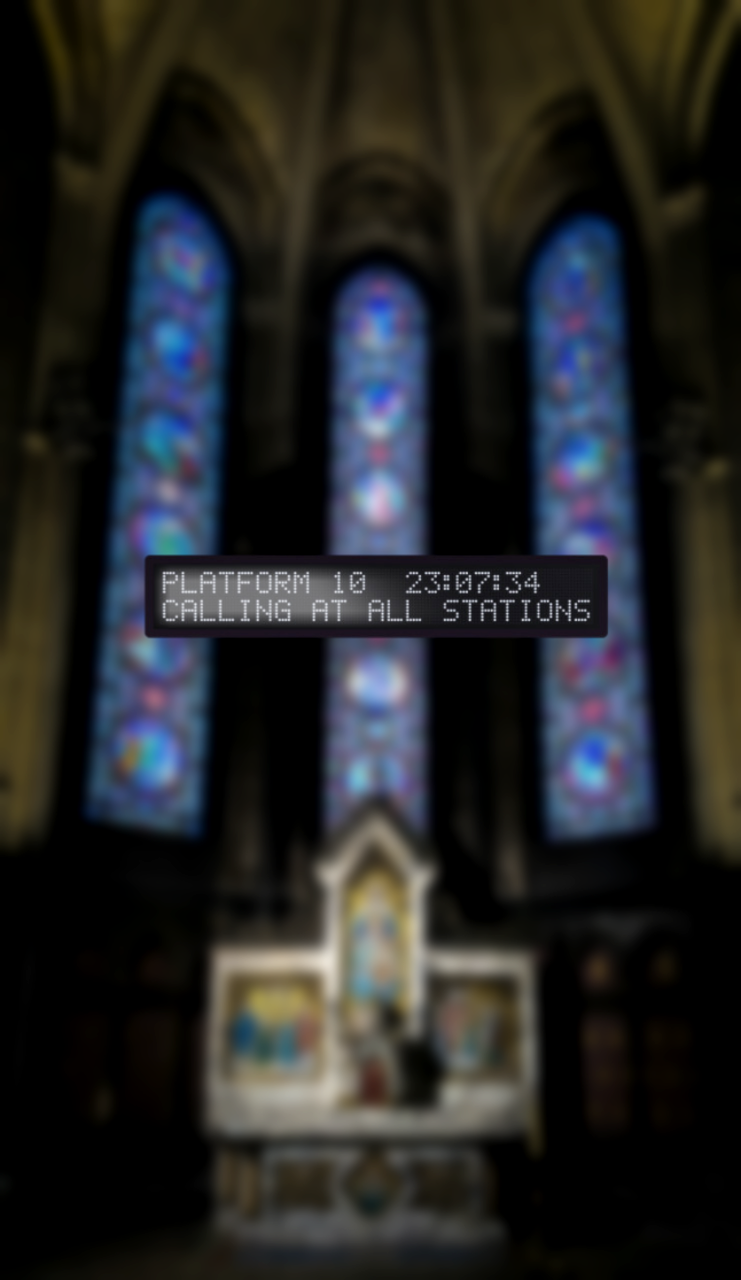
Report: 23 h 07 min 34 s
